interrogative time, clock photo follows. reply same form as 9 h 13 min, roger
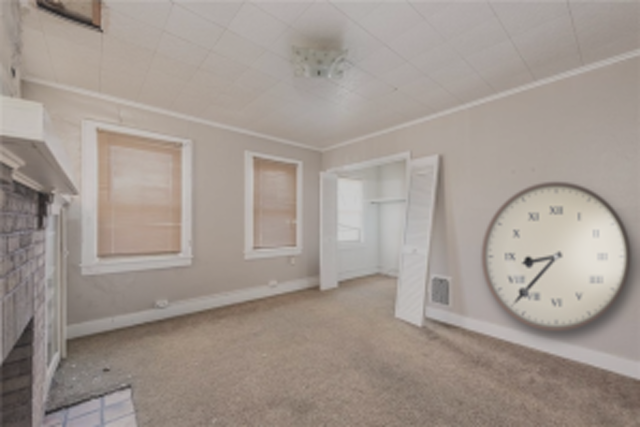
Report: 8 h 37 min
